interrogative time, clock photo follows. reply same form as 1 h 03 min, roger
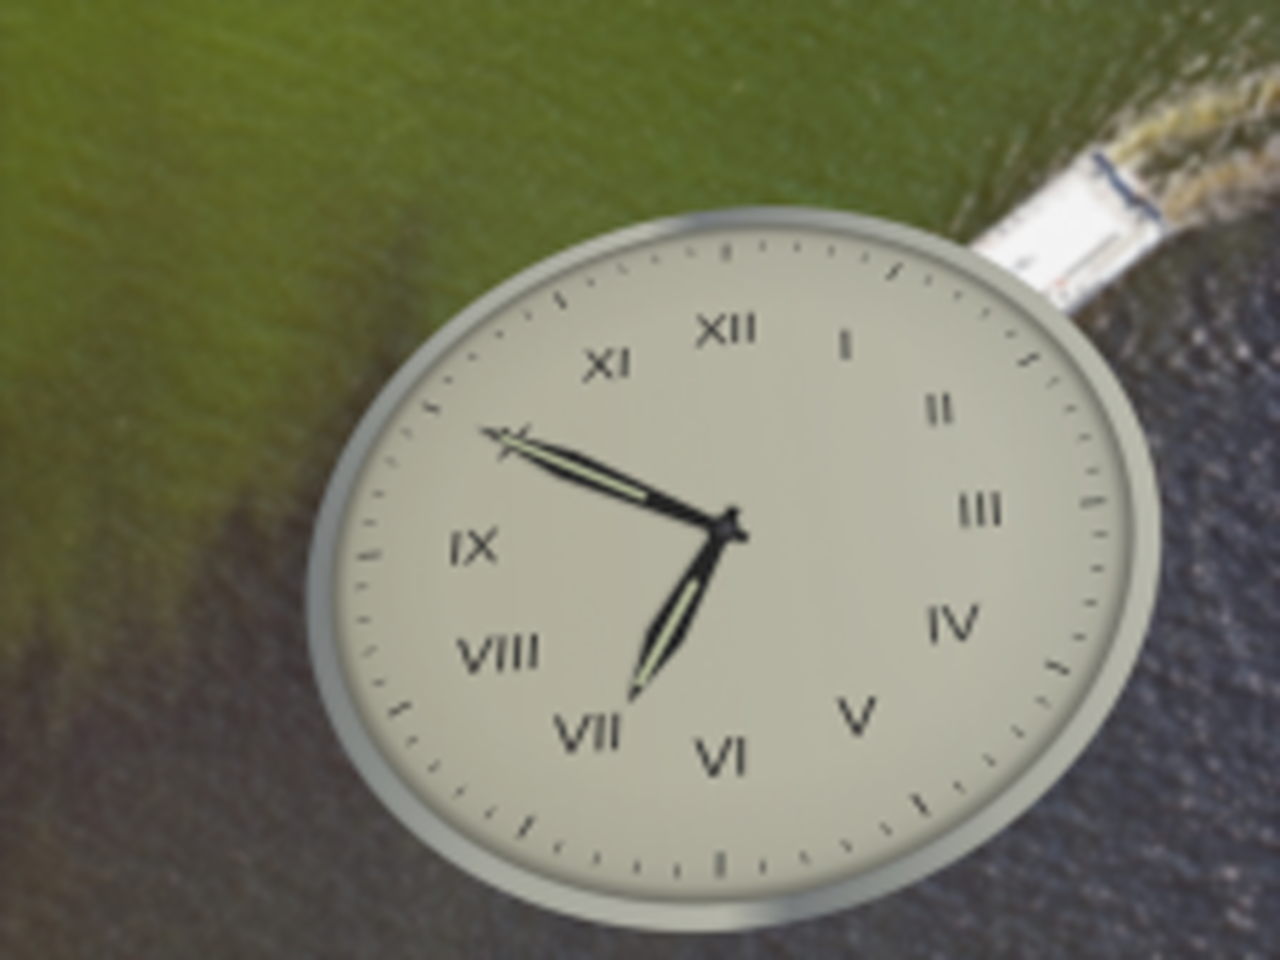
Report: 6 h 50 min
